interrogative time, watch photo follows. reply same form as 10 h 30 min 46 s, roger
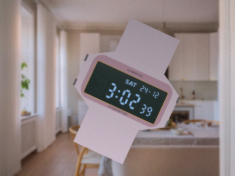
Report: 3 h 02 min 39 s
